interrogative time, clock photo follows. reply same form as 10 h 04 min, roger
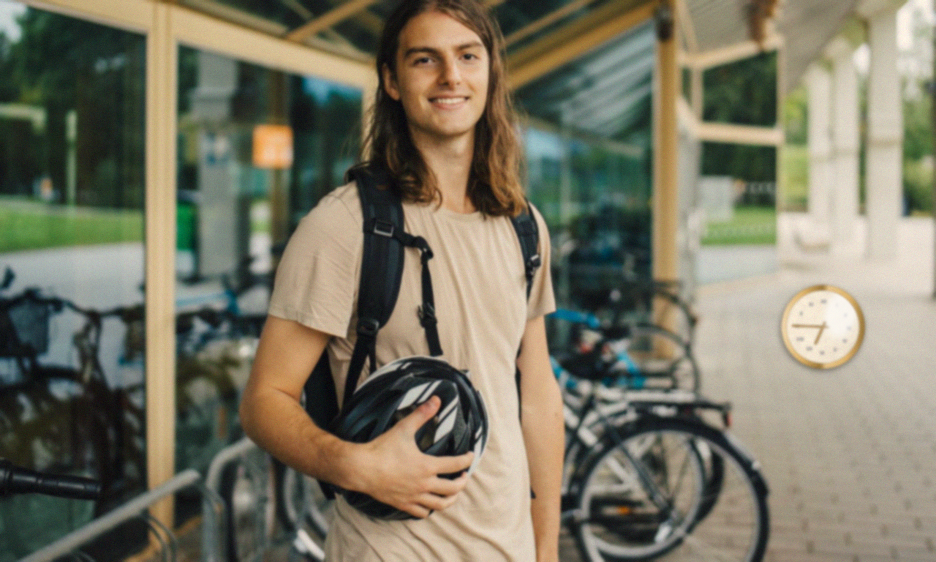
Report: 6 h 45 min
